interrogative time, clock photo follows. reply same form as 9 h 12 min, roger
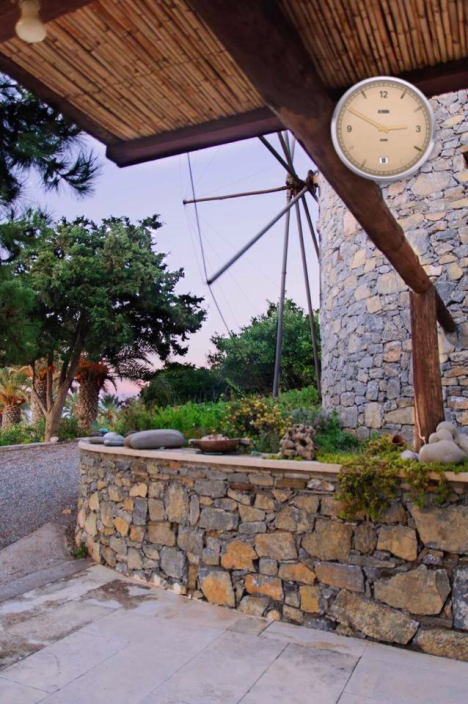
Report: 2 h 50 min
